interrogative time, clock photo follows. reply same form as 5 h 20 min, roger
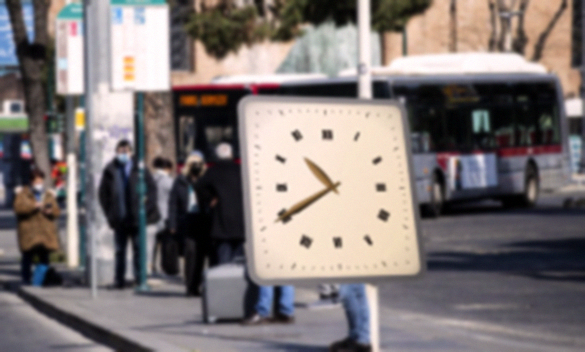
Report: 10 h 40 min
